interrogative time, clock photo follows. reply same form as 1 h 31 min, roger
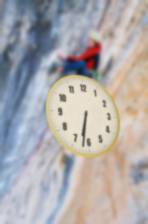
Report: 6 h 32 min
